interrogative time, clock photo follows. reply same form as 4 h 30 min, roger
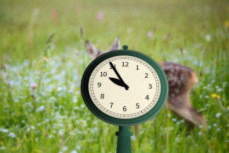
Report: 9 h 55 min
